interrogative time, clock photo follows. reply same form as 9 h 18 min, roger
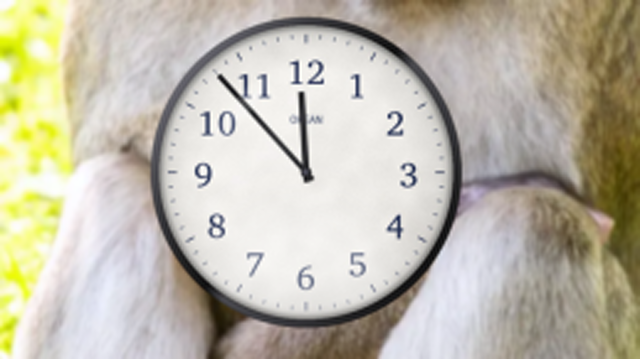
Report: 11 h 53 min
